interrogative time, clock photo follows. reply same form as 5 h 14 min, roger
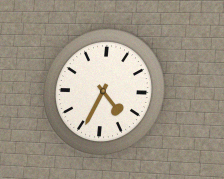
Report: 4 h 34 min
